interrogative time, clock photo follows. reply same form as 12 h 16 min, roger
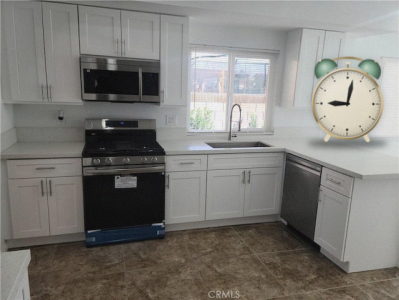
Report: 9 h 02 min
